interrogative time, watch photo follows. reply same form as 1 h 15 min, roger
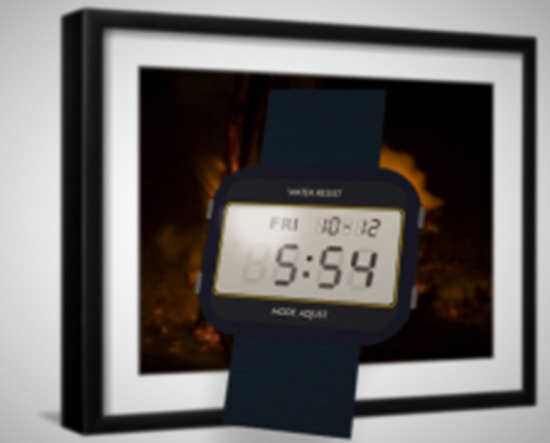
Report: 5 h 54 min
